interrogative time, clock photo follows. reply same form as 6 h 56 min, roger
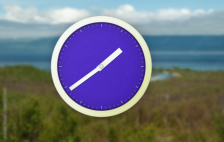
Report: 1 h 39 min
